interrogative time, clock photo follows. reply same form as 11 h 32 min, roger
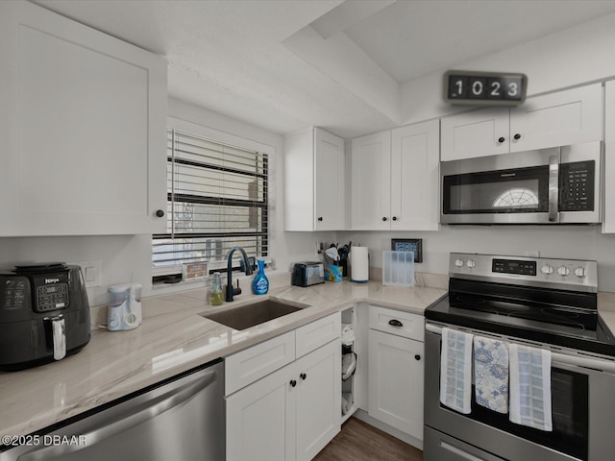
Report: 10 h 23 min
